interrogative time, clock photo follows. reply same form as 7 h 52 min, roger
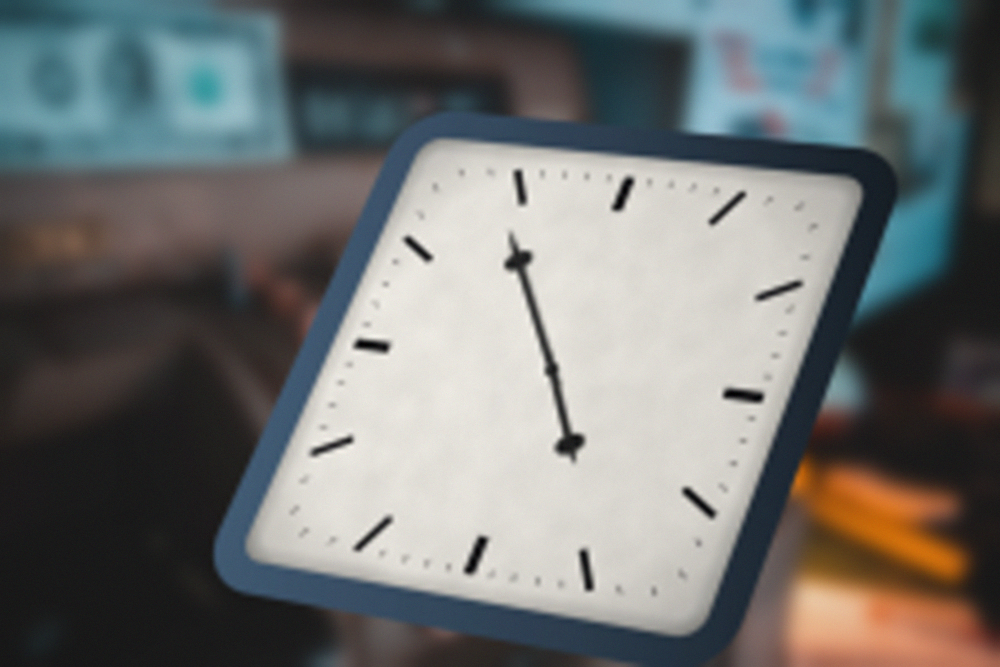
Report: 4 h 54 min
